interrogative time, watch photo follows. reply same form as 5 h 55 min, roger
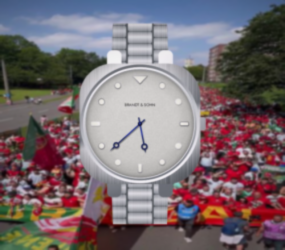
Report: 5 h 38 min
